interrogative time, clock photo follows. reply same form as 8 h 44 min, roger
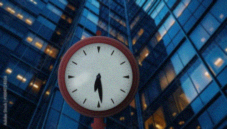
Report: 6 h 29 min
